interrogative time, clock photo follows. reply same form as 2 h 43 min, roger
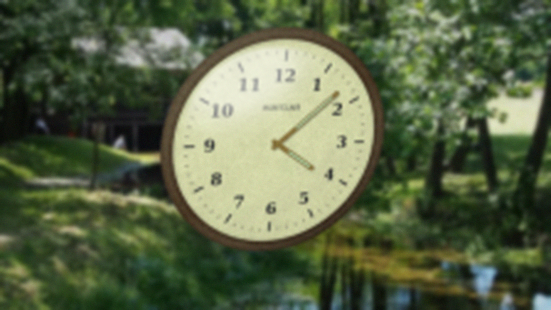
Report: 4 h 08 min
